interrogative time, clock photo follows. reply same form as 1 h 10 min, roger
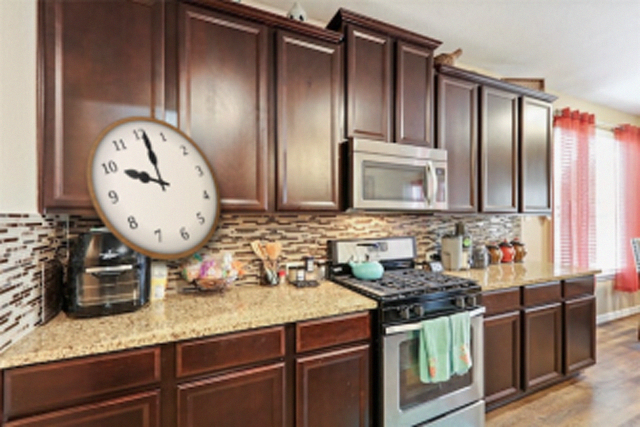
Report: 10 h 01 min
